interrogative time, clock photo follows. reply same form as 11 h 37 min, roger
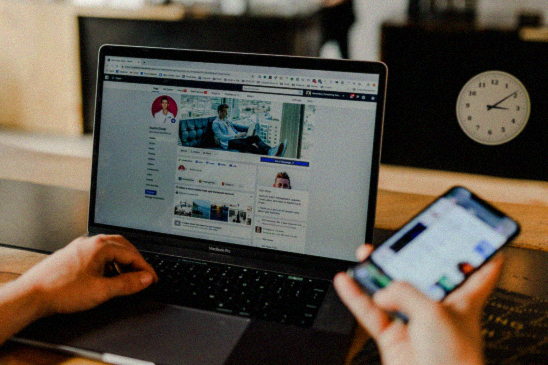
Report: 3 h 09 min
